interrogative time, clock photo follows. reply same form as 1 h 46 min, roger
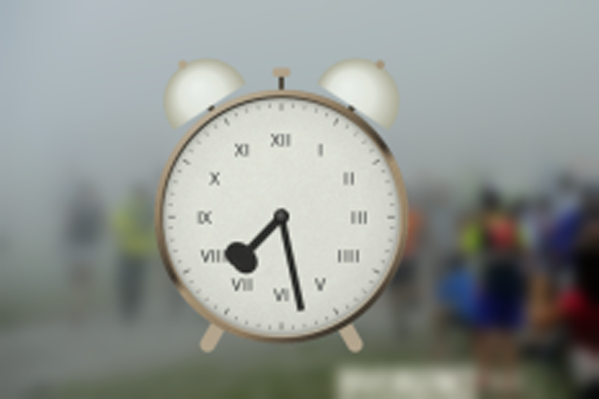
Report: 7 h 28 min
